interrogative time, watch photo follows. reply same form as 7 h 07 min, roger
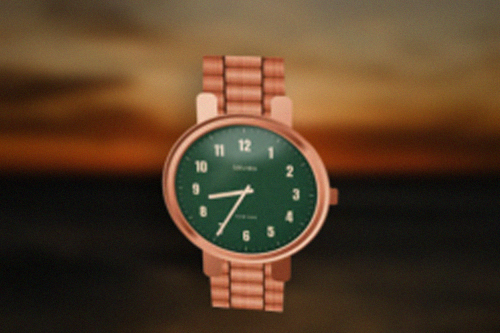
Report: 8 h 35 min
